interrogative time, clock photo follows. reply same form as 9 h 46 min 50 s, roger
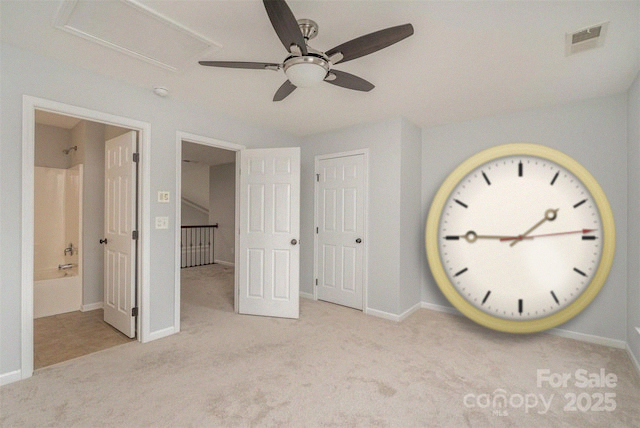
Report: 1 h 45 min 14 s
